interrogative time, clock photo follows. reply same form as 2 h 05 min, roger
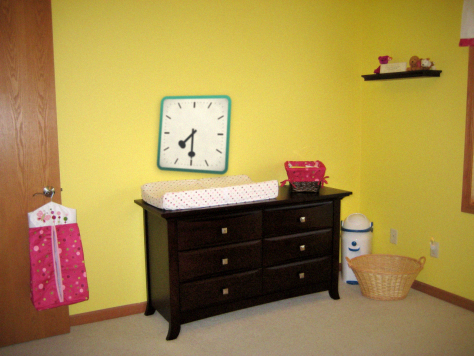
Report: 7 h 30 min
